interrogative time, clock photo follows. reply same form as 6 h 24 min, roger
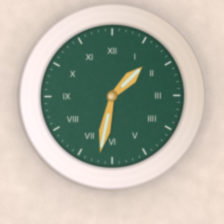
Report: 1 h 32 min
